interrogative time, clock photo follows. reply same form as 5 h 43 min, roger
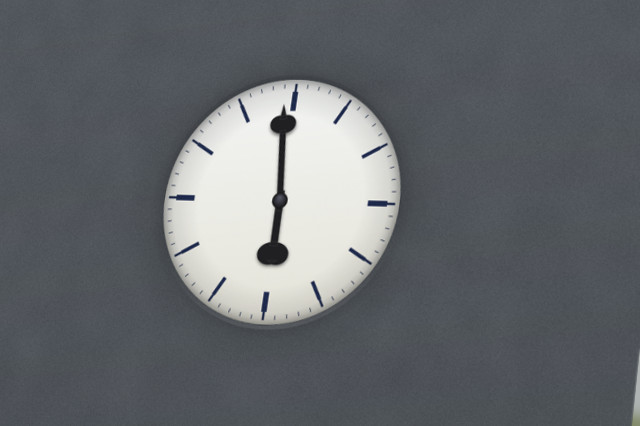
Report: 5 h 59 min
